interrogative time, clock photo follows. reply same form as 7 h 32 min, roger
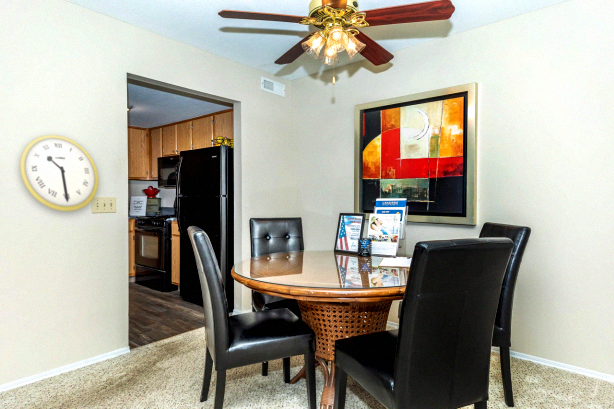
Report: 10 h 30 min
